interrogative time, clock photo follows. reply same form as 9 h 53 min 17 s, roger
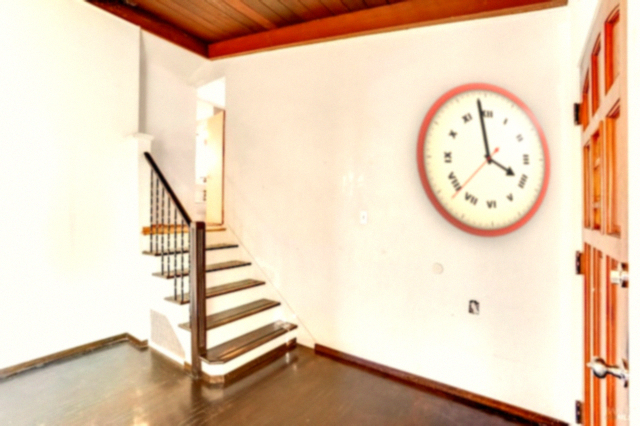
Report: 3 h 58 min 38 s
